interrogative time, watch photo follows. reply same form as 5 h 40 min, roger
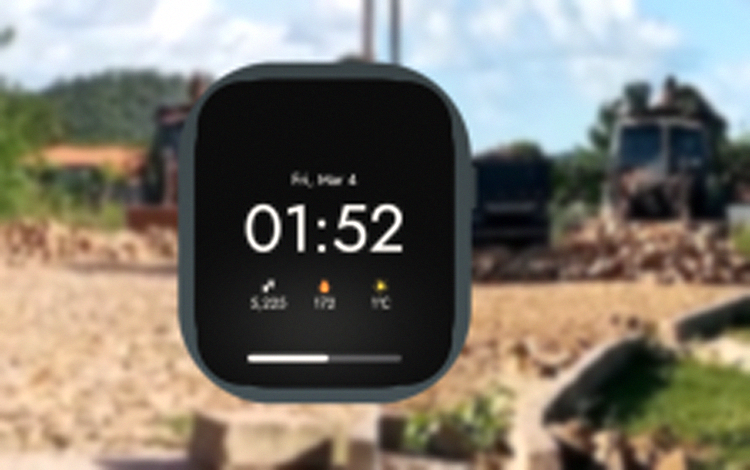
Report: 1 h 52 min
